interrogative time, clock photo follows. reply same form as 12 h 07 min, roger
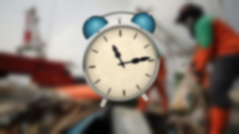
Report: 11 h 14 min
